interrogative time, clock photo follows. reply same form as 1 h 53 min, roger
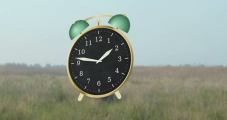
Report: 1 h 47 min
